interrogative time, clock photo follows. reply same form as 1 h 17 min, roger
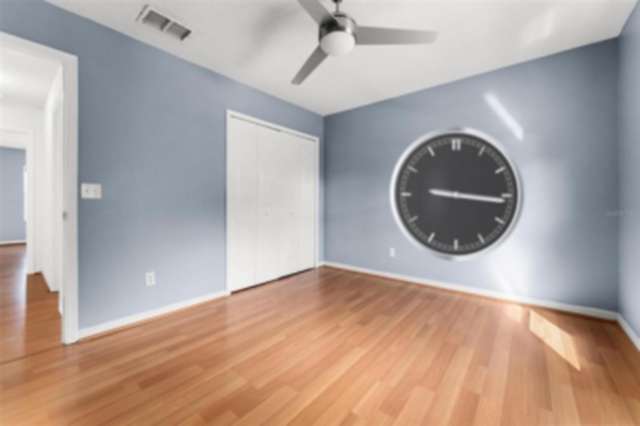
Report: 9 h 16 min
